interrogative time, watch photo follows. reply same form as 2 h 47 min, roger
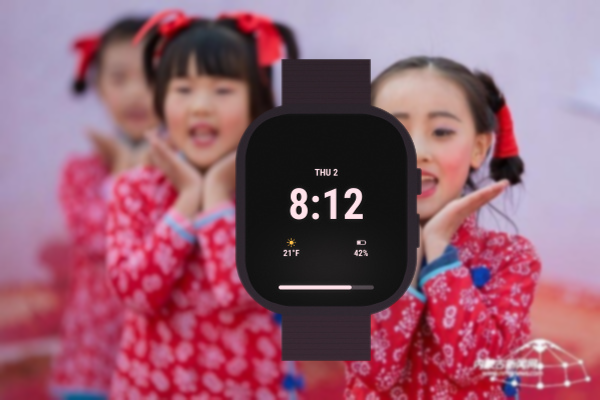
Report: 8 h 12 min
